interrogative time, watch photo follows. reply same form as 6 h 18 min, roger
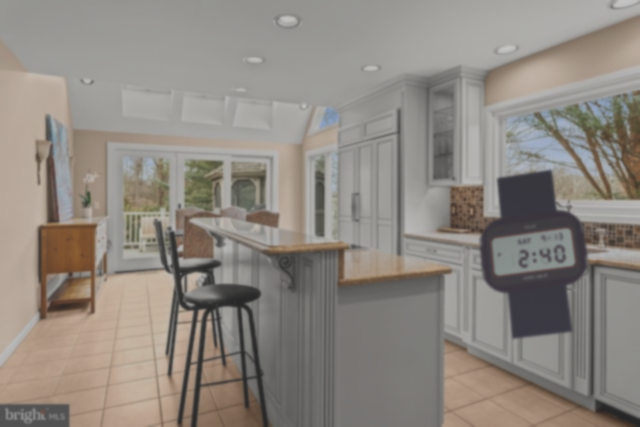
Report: 2 h 40 min
